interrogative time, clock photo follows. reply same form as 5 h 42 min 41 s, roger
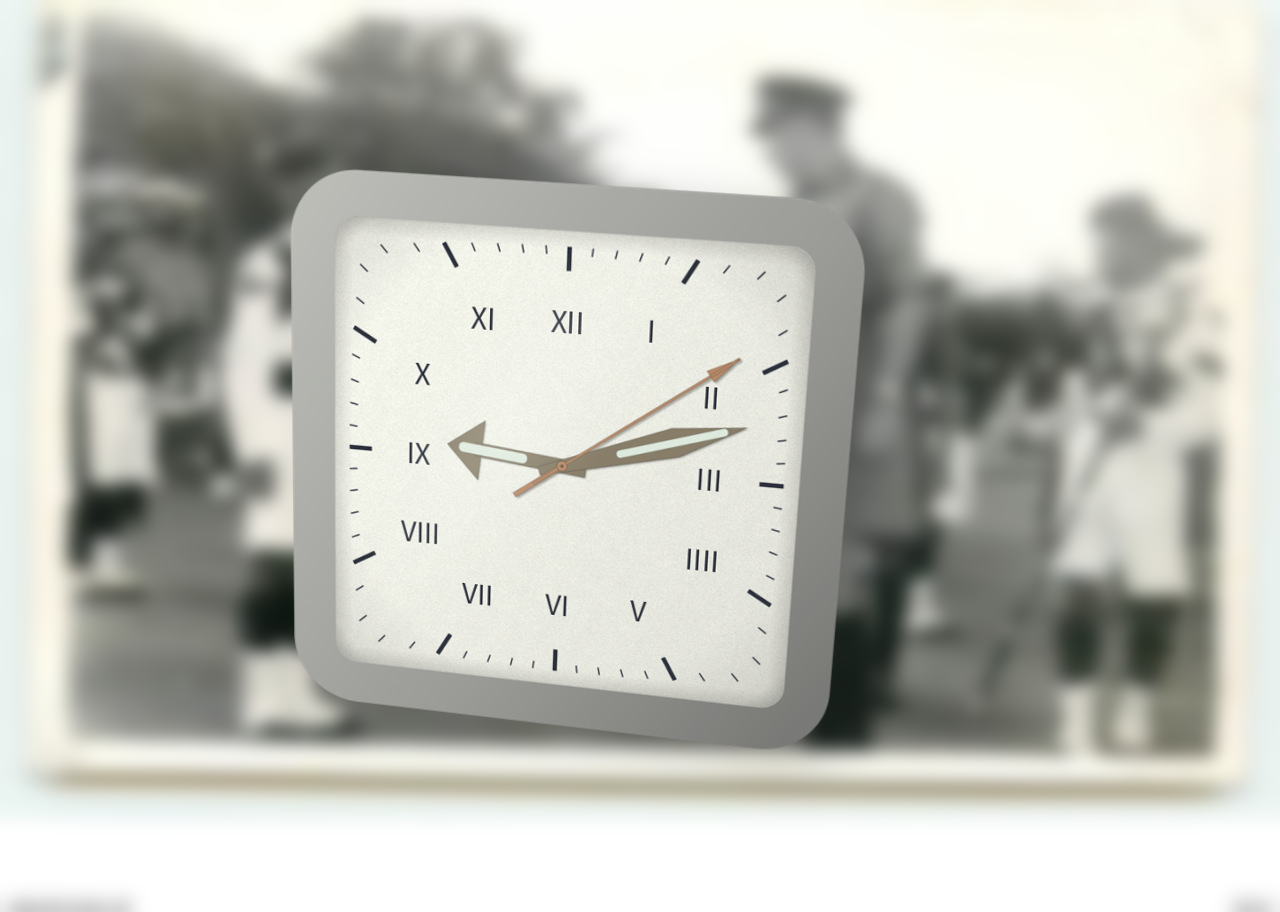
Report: 9 h 12 min 09 s
